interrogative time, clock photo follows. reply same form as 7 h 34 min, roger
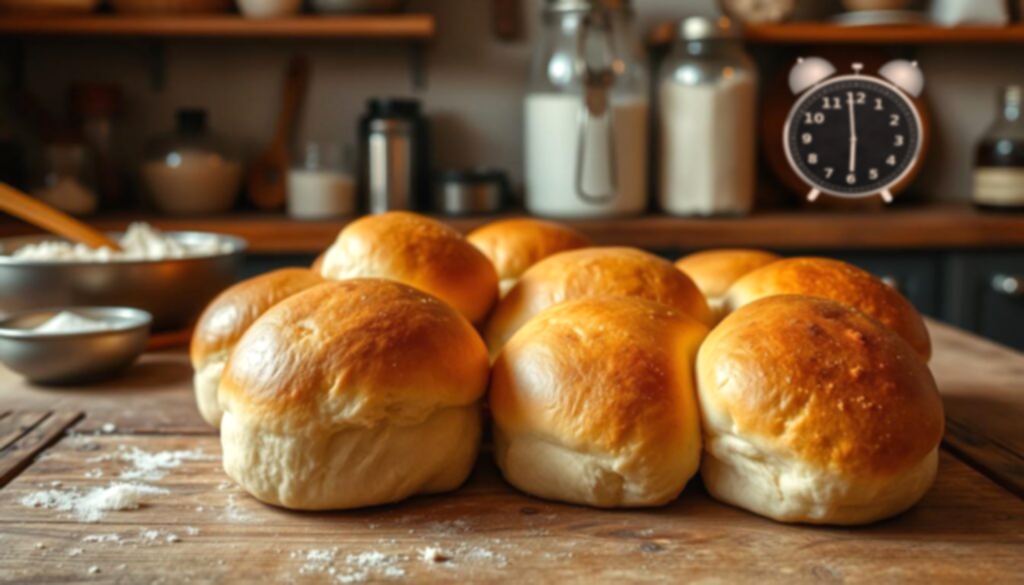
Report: 5 h 59 min
